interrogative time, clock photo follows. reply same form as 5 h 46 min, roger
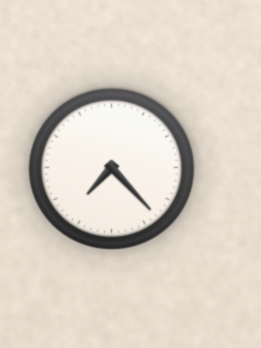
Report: 7 h 23 min
